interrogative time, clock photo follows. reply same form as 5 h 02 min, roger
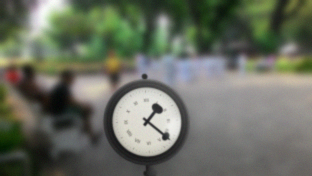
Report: 1 h 22 min
